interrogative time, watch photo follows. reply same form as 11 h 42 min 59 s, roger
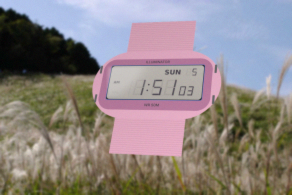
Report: 1 h 51 min 03 s
